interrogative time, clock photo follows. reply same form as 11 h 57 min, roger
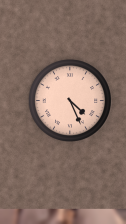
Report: 4 h 26 min
